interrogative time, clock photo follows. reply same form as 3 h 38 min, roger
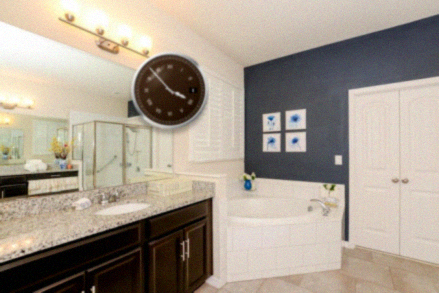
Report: 3 h 53 min
